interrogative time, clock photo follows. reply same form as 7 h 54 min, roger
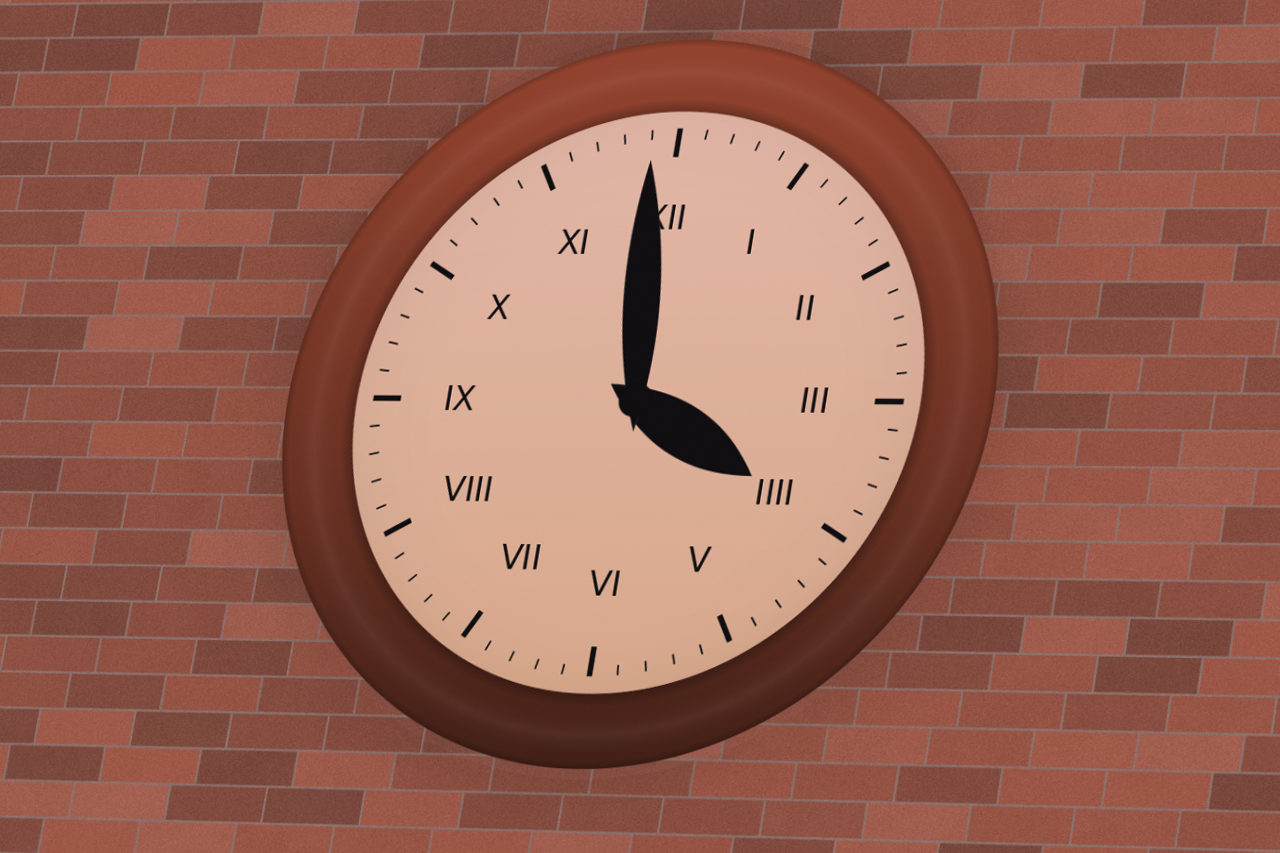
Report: 3 h 59 min
